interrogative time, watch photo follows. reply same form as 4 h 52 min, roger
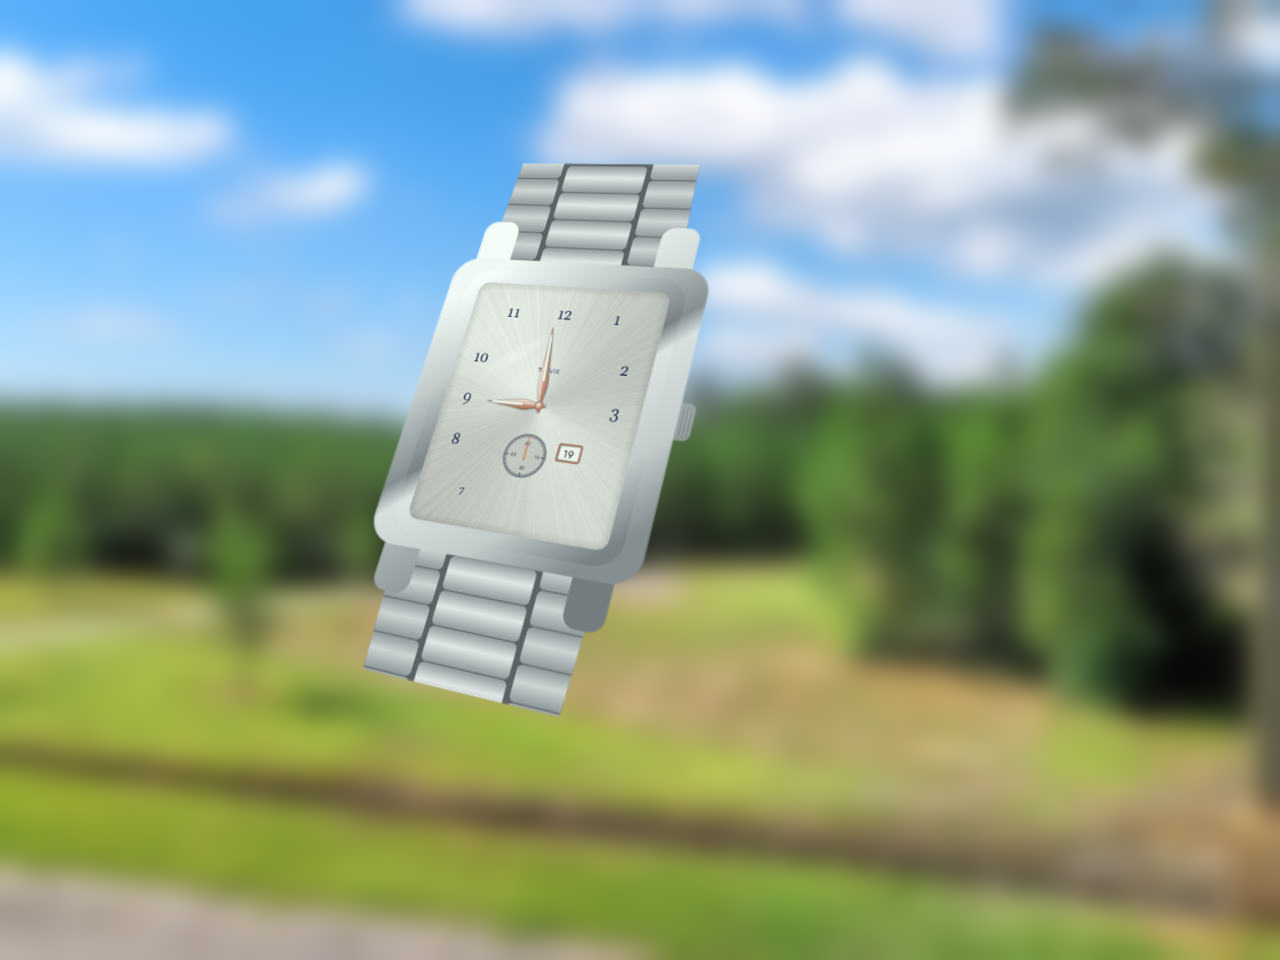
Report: 8 h 59 min
